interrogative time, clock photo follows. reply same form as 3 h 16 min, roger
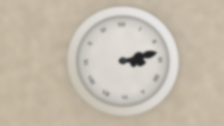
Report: 3 h 13 min
